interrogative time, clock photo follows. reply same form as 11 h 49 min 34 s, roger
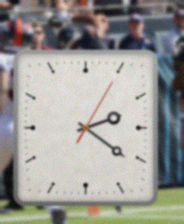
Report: 2 h 21 min 05 s
